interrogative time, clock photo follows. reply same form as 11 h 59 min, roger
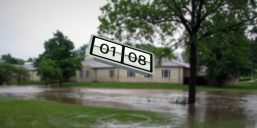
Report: 1 h 08 min
